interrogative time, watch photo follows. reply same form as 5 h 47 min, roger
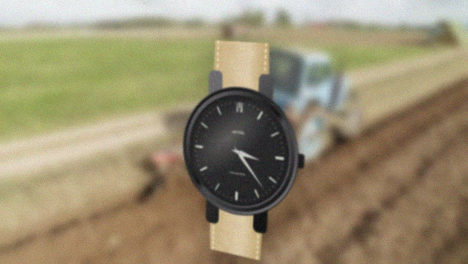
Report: 3 h 23 min
